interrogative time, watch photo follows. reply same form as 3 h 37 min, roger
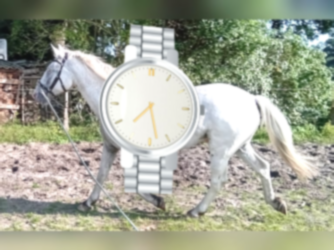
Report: 7 h 28 min
